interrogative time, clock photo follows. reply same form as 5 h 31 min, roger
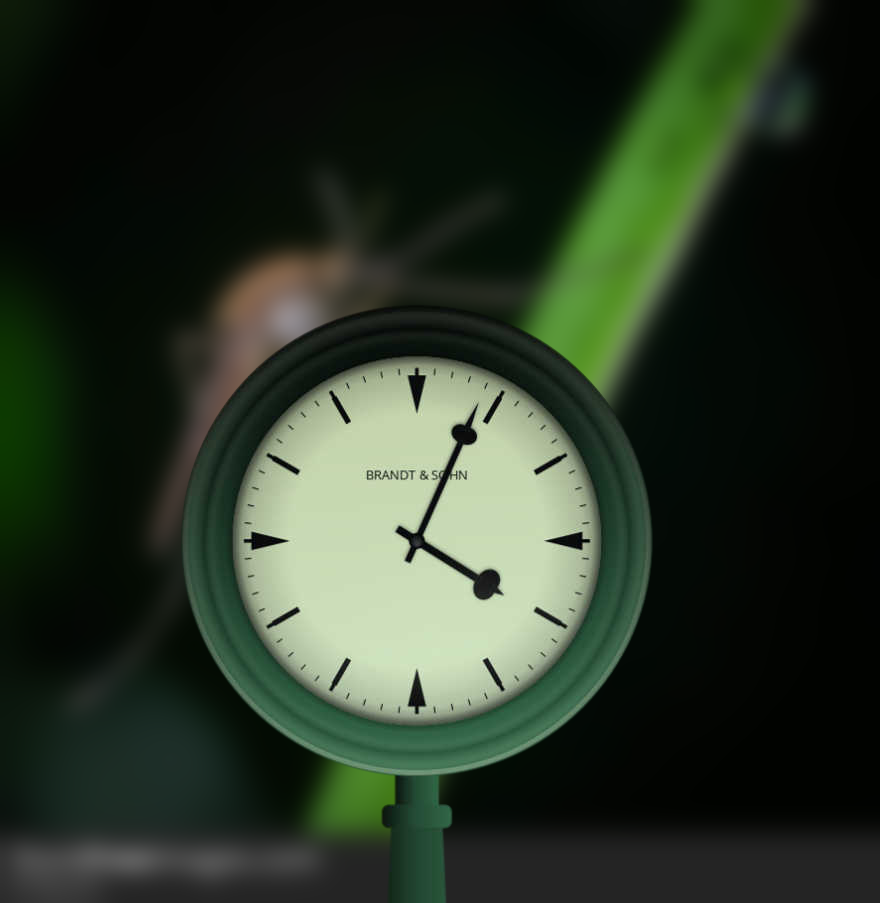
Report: 4 h 04 min
